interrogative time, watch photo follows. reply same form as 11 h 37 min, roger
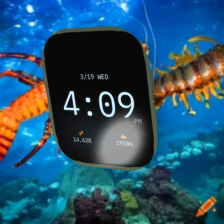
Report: 4 h 09 min
